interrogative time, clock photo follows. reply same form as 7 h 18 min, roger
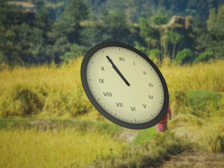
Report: 10 h 55 min
